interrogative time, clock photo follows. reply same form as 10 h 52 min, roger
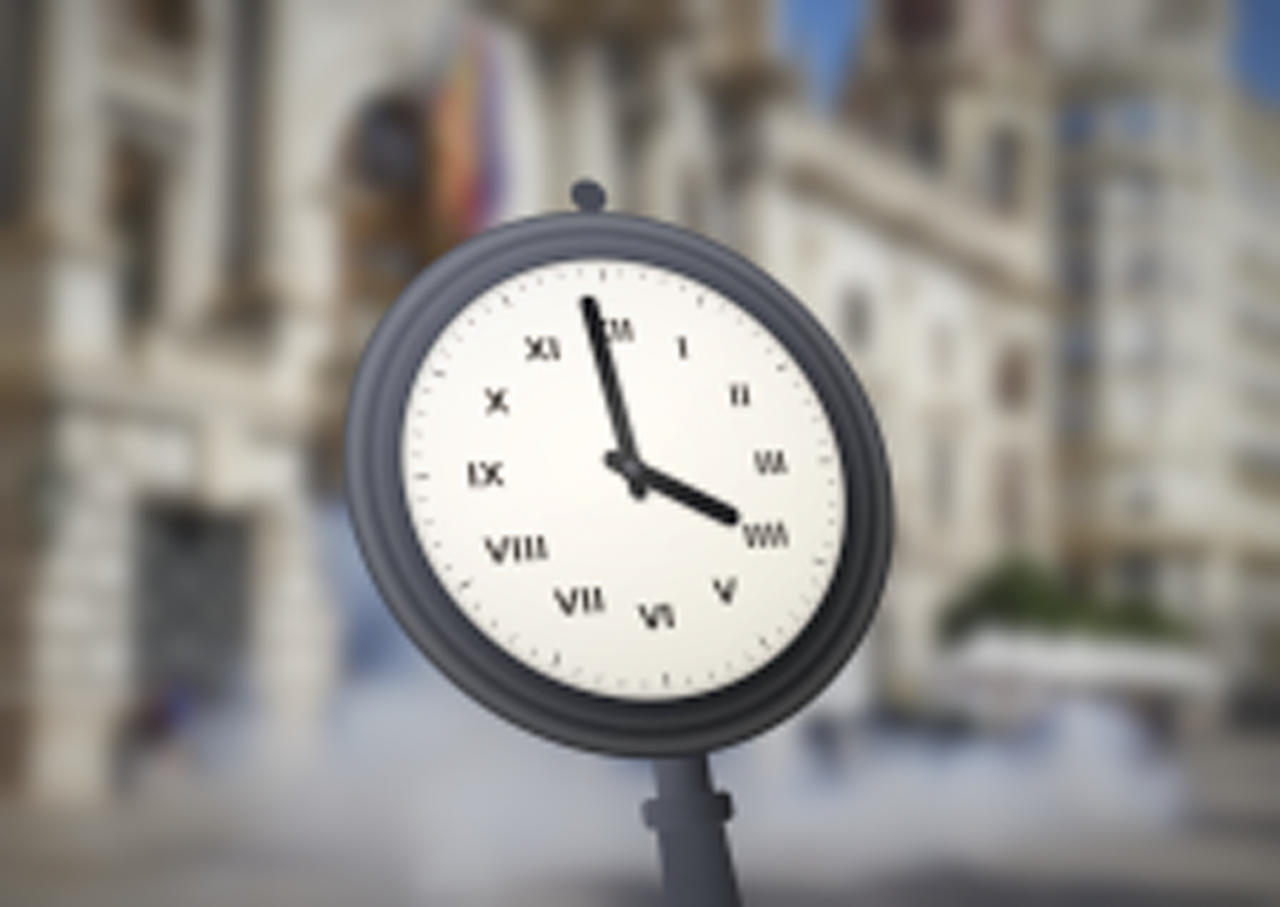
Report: 3 h 59 min
